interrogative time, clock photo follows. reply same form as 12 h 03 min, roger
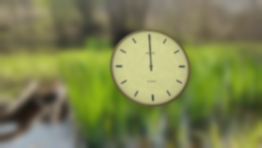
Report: 12 h 00 min
